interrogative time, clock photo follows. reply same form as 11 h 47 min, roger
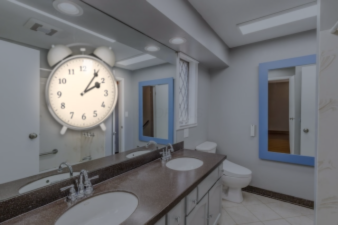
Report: 2 h 06 min
